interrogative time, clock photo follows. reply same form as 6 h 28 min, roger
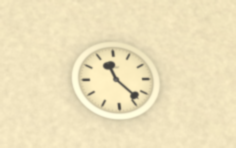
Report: 11 h 23 min
